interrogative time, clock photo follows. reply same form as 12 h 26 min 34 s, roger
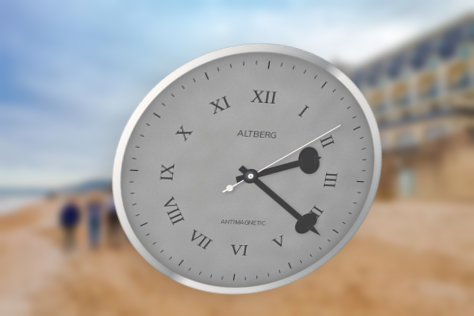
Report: 2 h 21 min 09 s
